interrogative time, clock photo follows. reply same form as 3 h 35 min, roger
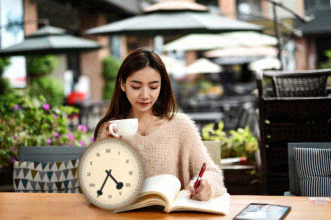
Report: 4 h 35 min
